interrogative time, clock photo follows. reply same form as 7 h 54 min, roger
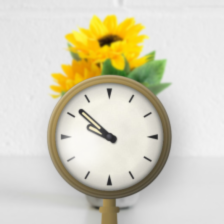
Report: 9 h 52 min
